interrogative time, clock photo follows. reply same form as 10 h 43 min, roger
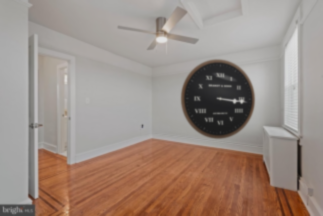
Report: 3 h 16 min
